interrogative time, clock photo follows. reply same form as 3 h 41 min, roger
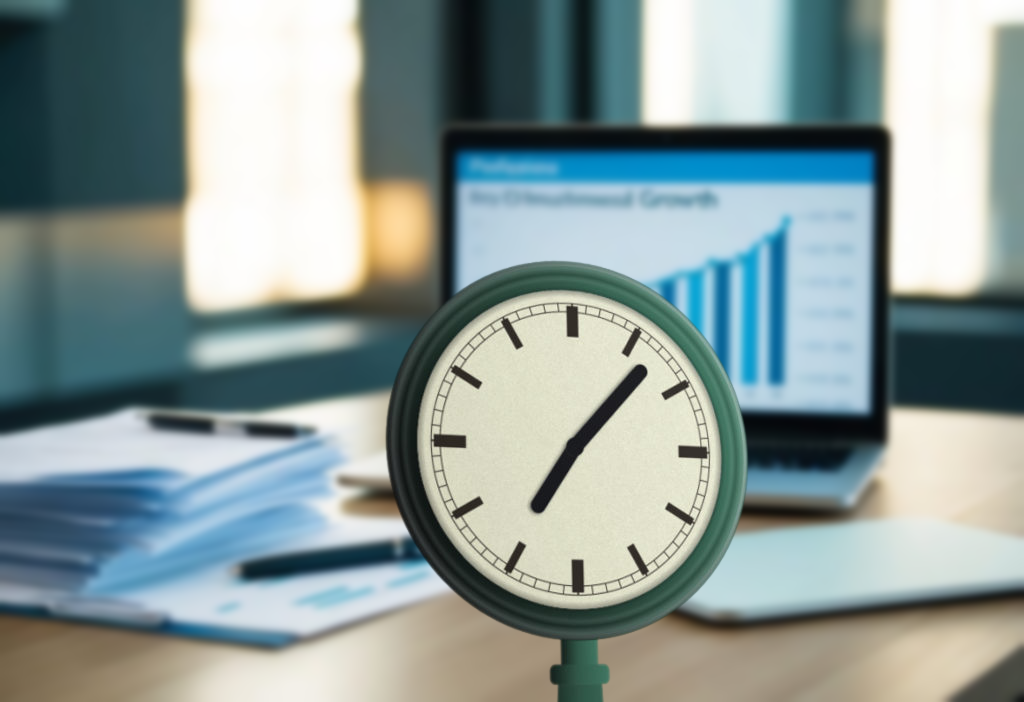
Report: 7 h 07 min
